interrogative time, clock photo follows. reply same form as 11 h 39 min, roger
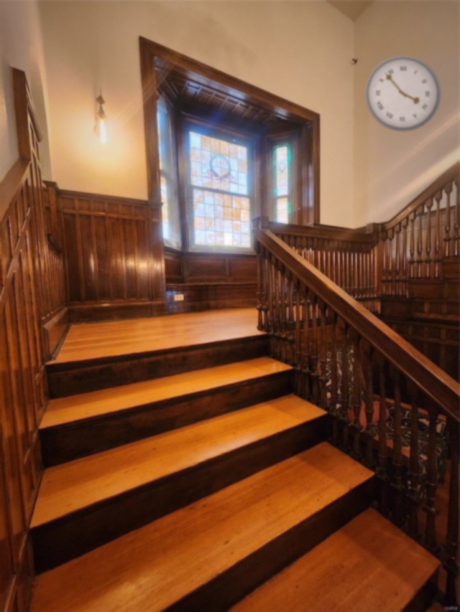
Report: 3 h 53 min
